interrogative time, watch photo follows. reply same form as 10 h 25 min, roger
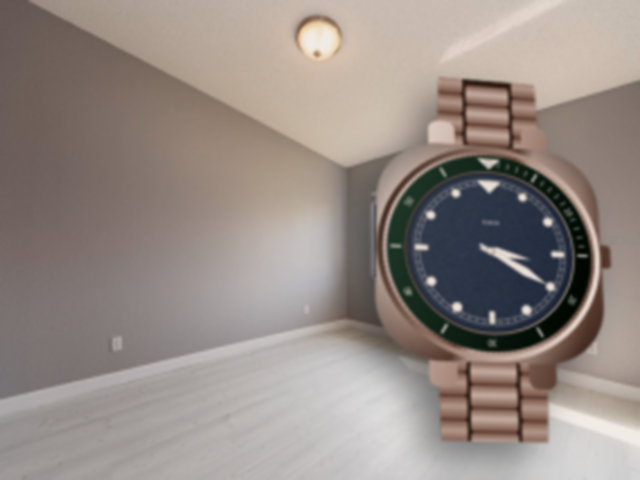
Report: 3 h 20 min
